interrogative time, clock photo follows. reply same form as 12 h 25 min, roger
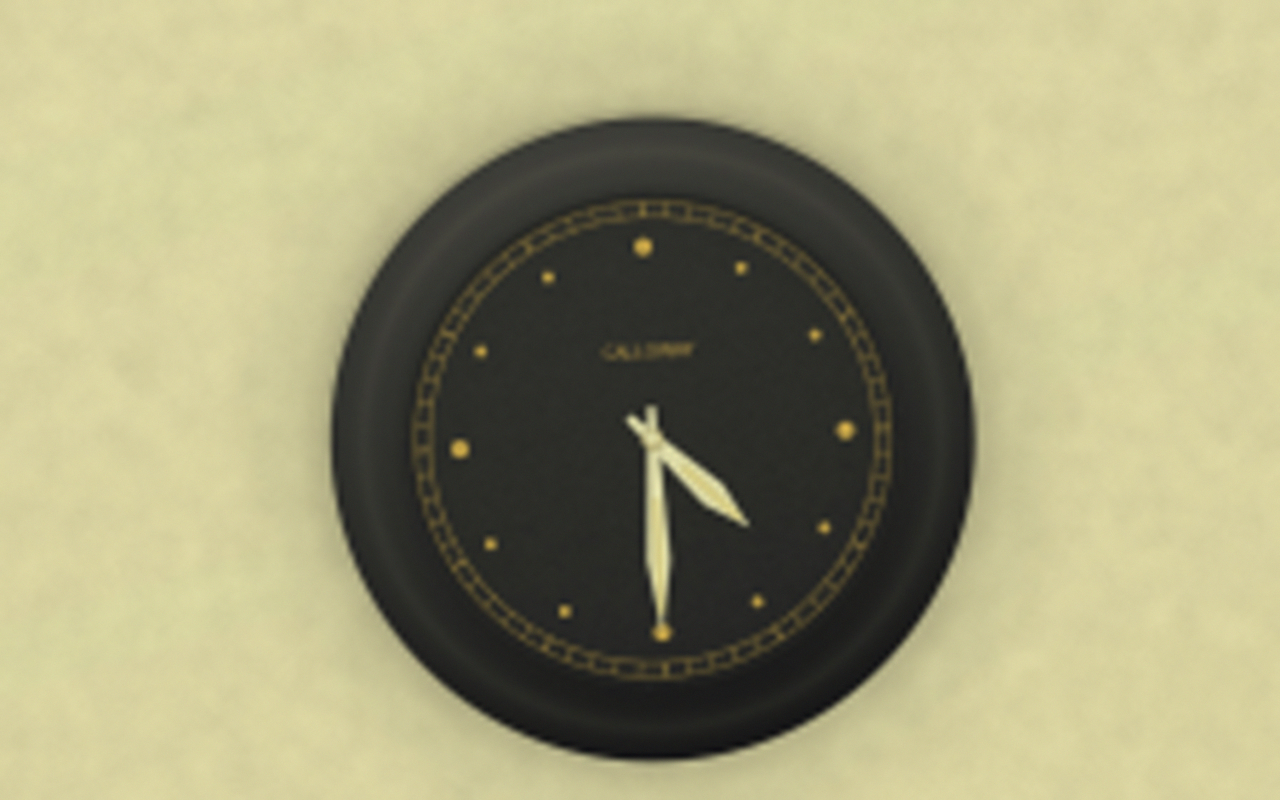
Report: 4 h 30 min
